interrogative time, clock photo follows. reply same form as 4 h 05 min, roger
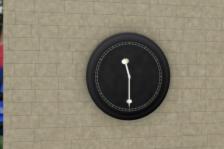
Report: 11 h 30 min
